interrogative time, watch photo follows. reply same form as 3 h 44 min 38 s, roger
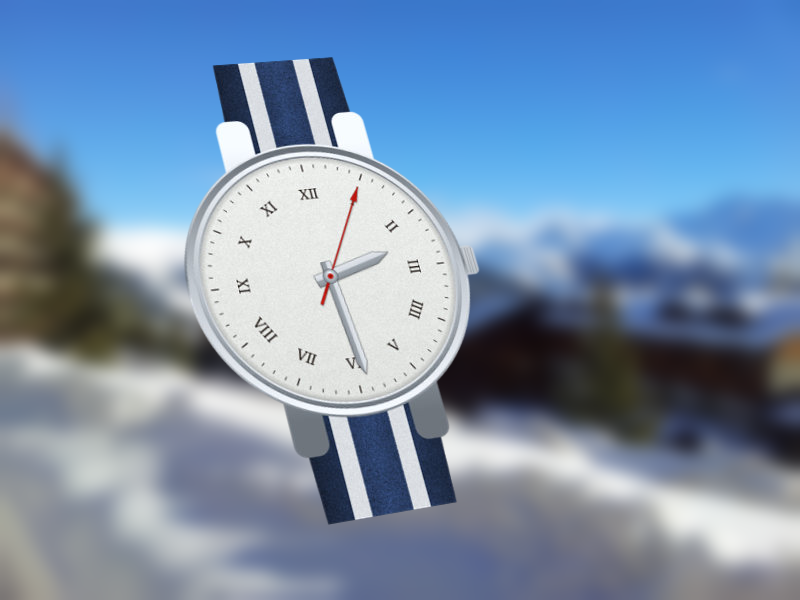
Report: 2 h 29 min 05 s
